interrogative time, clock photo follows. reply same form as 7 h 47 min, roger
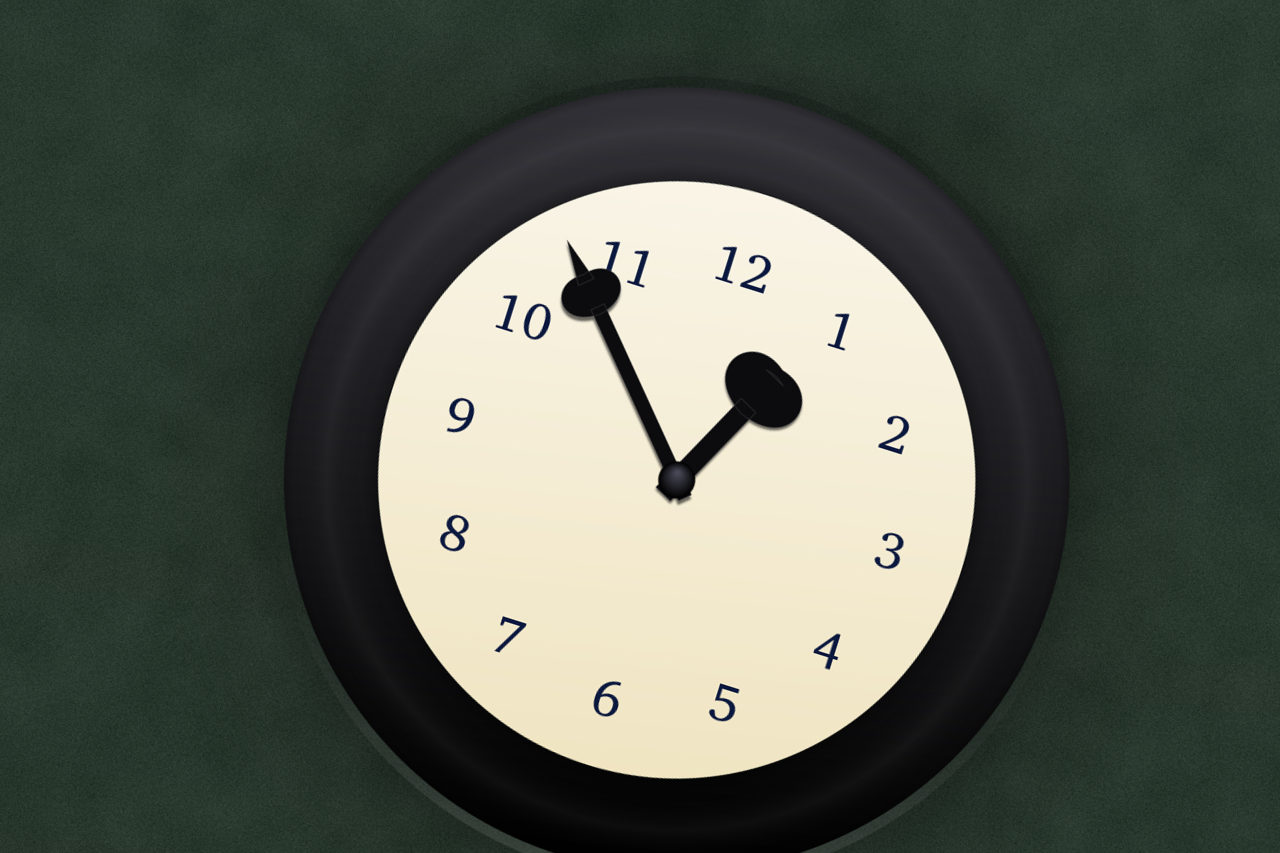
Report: 12 h 53 min
